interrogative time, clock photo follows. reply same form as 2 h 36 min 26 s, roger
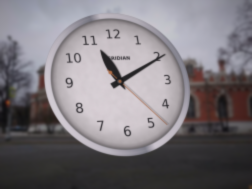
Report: 11 h 10 min 23 s
